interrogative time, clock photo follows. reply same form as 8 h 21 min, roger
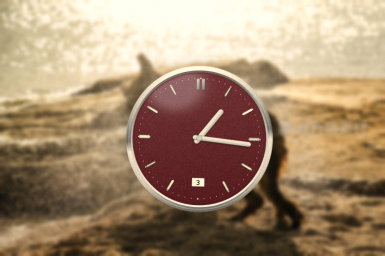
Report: 1 h 16 min
